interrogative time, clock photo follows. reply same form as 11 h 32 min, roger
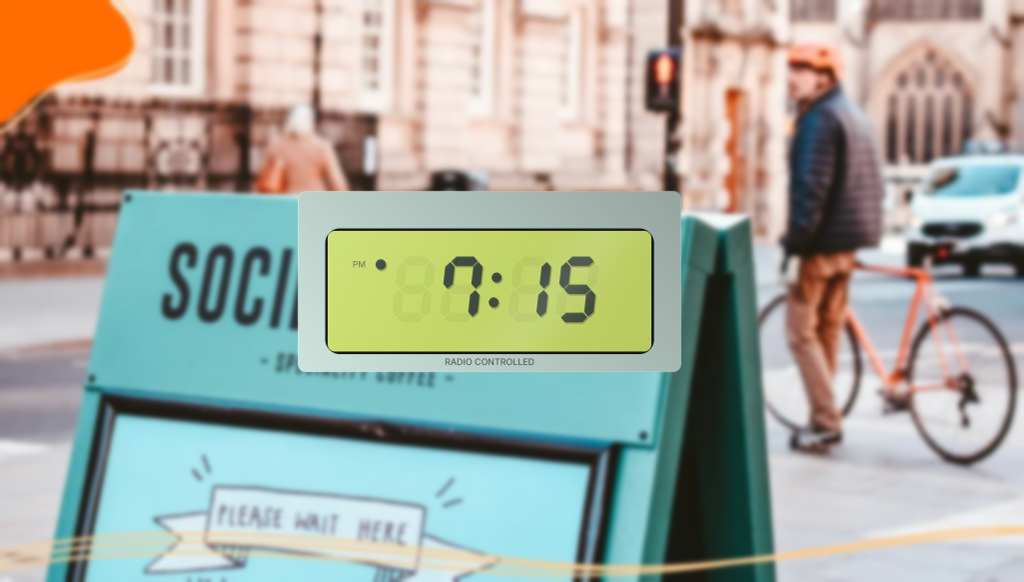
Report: 7 h 15 min
